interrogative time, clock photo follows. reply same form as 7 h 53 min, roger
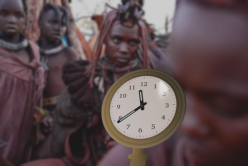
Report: 11 h 39 min
